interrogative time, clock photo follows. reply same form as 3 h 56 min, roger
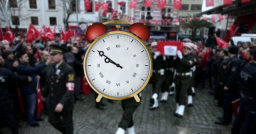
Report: 9 h 51 min
